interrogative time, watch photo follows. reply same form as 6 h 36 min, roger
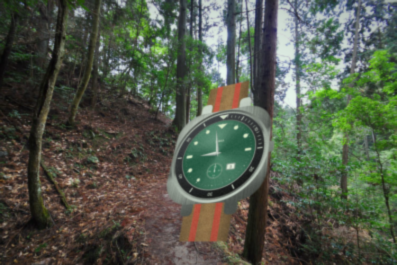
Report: 8 h 58 min
